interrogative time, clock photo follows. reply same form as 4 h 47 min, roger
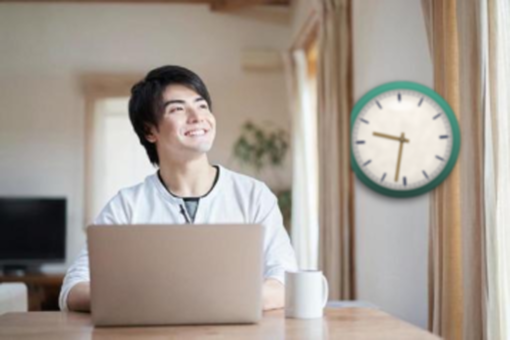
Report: 9 h 32 min
